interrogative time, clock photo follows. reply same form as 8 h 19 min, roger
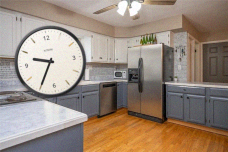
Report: 9 h 35 min
